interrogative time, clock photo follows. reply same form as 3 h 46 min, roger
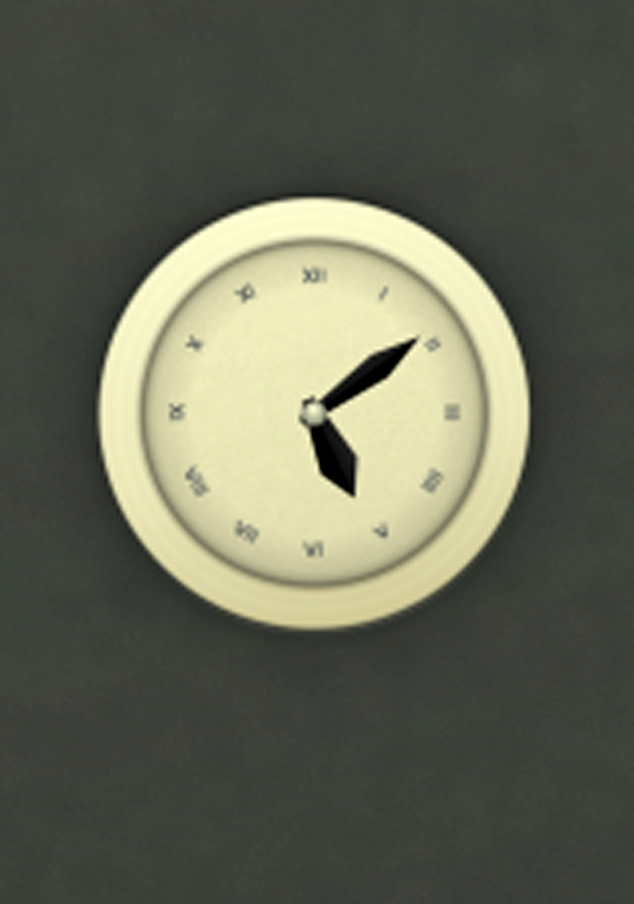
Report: 5 h 09 min
